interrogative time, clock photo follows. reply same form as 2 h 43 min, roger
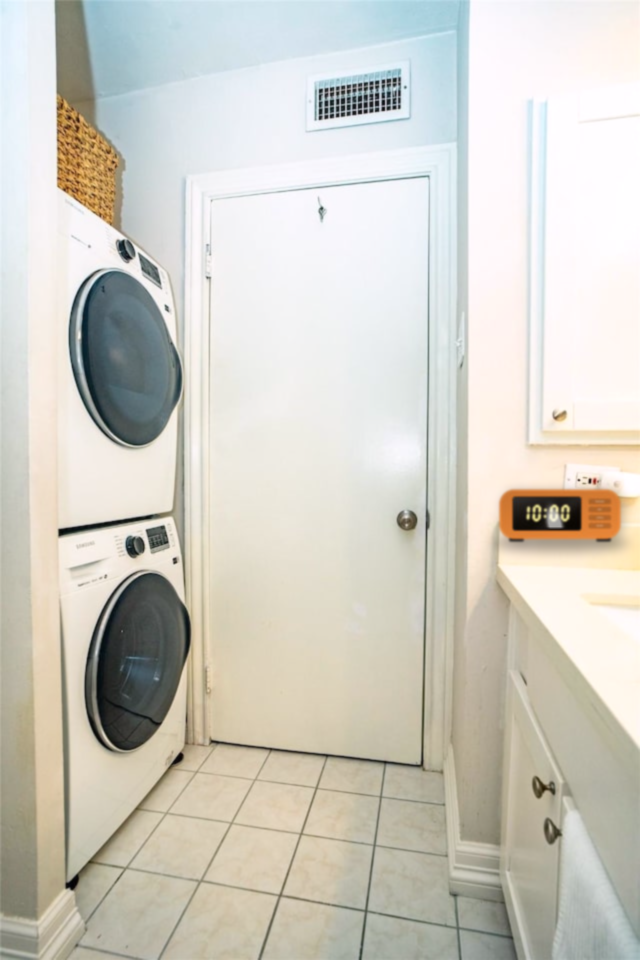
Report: 10 h 00 min
